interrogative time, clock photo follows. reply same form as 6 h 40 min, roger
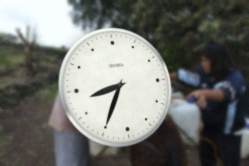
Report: 8 h 35 min
